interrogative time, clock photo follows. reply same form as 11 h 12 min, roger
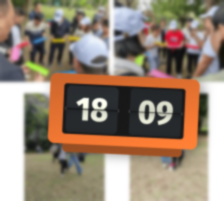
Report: 18 h 09 min
